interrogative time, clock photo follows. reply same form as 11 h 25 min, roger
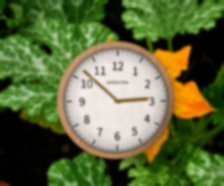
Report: 2 h 52 min
